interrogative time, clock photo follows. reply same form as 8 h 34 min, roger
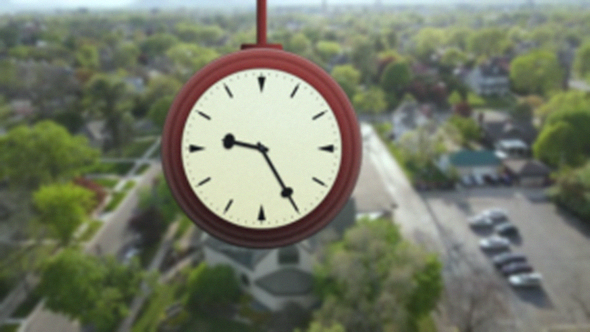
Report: 9 h 25 min
